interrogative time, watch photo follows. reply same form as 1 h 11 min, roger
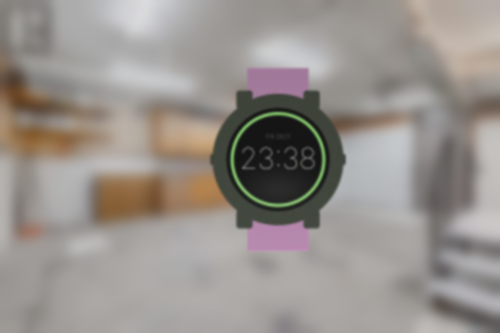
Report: 23 h 38 min
